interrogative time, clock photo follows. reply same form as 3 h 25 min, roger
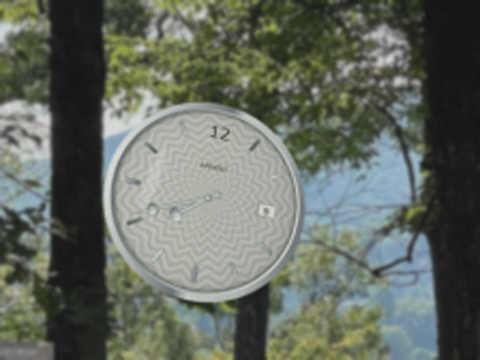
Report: 7 h 41 min
